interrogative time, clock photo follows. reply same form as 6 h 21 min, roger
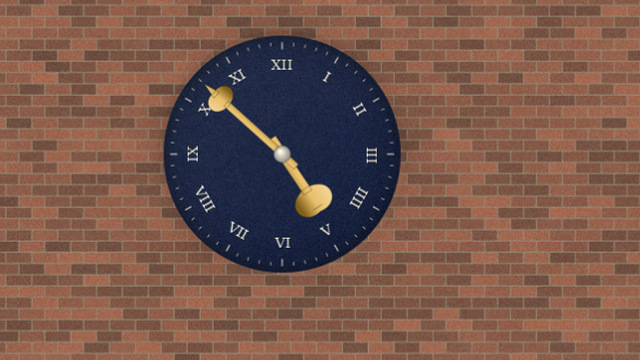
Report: 4 h 52 min
